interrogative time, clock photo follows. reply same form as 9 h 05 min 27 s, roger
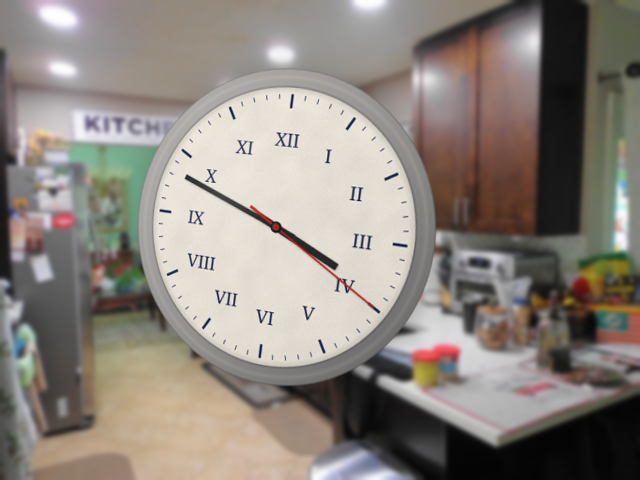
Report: 3 h 48 min 20 s
